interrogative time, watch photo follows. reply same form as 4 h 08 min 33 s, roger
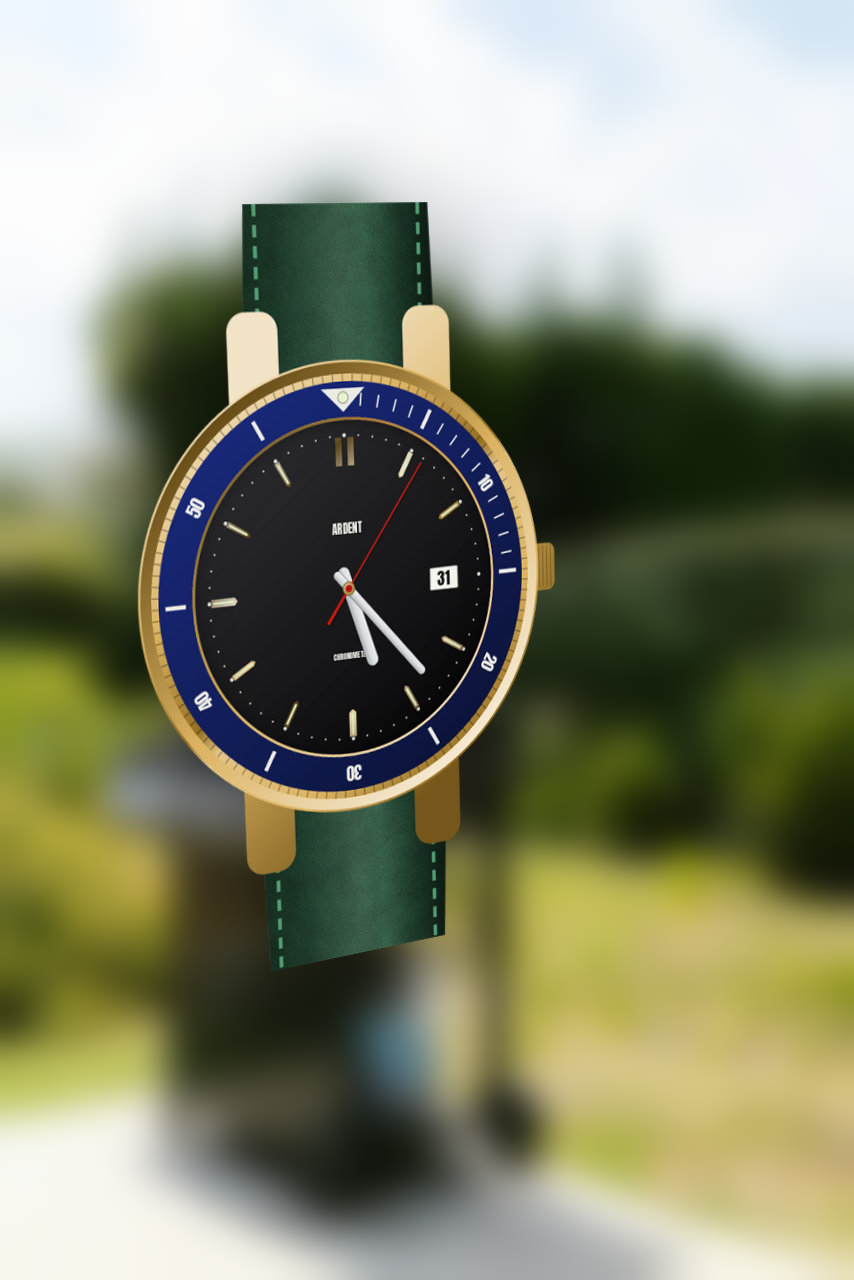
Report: 5 h 23 min 06 s
